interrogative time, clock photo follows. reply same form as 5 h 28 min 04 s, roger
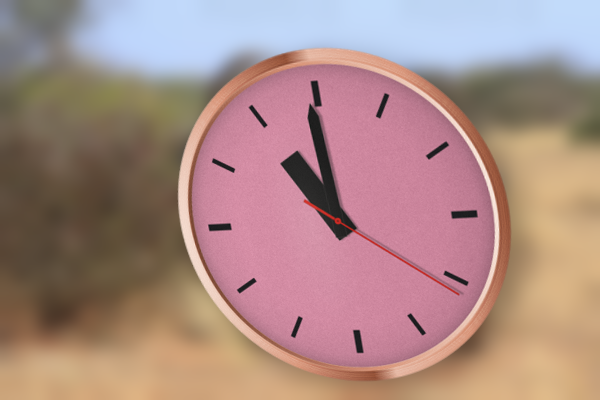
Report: 10 h 59 min 21 s
